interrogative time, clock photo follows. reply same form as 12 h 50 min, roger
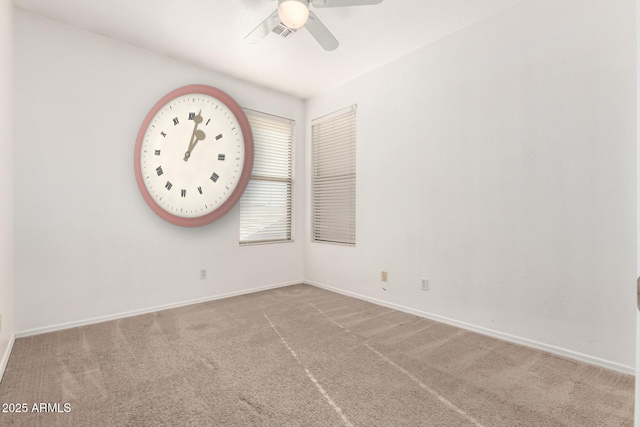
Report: 1 h 02 min
